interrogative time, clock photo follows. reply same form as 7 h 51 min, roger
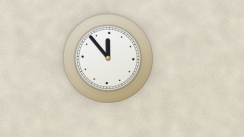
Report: 11 h 53 min
